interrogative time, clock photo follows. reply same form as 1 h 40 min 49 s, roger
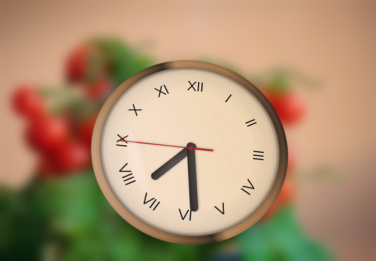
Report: 7 h 28 min 45 s
